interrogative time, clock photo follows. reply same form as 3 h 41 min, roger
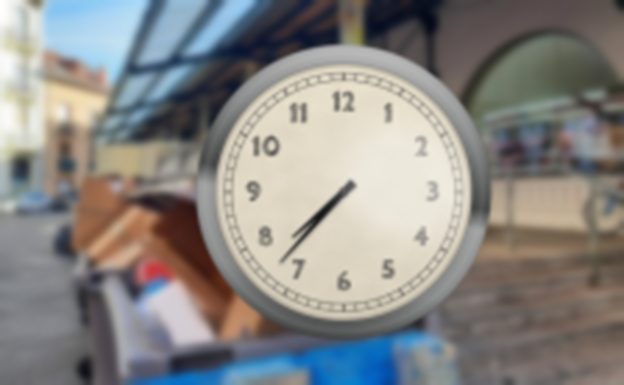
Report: 7 h 37 min
